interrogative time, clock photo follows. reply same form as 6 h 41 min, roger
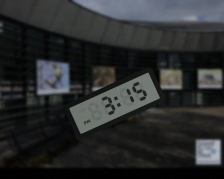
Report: 3 h 15 min
